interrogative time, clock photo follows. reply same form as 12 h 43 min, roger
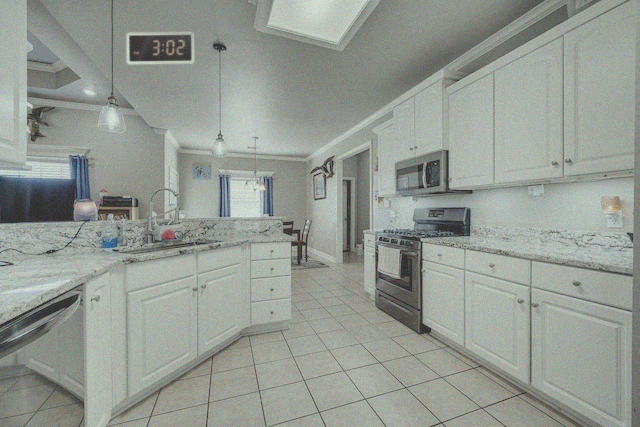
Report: 3 h 02 min
